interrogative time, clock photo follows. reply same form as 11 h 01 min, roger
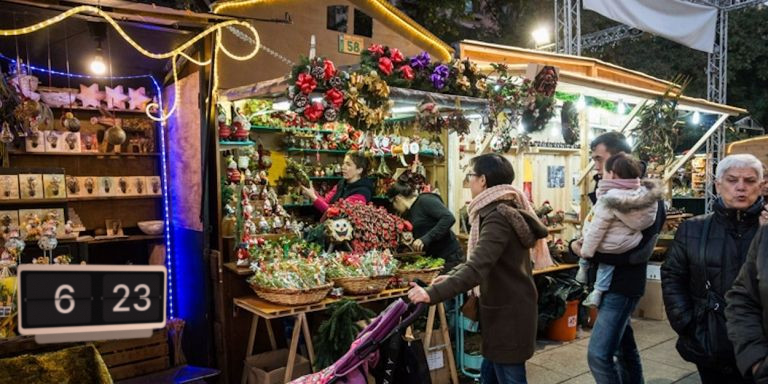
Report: 6 h 23 min
